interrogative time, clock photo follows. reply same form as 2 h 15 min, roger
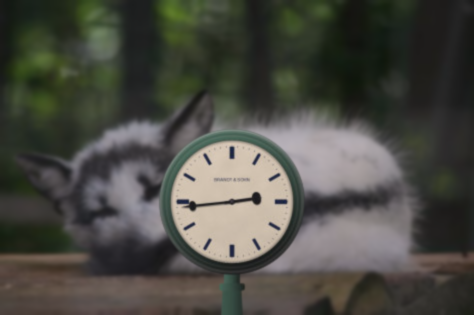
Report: 2 h 44 min
